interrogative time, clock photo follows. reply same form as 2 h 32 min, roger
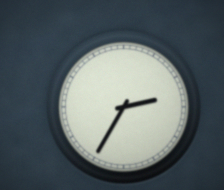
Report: 2 h 35 min
